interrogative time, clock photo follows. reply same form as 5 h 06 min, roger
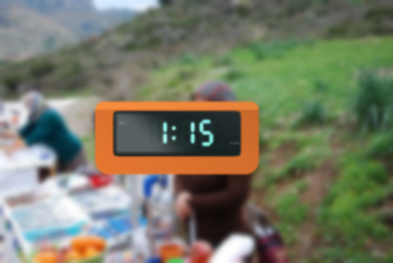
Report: 1 h 15 min
